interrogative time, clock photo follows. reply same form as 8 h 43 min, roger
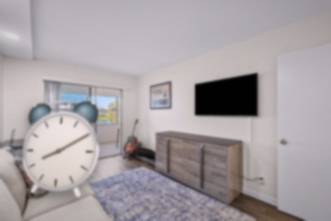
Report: 8 h 10 min
